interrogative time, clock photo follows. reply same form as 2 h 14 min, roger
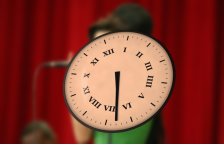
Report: 6 h 33 min
